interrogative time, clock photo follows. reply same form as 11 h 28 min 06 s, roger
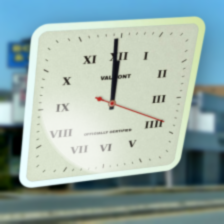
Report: 11 h 59 min 19 s
